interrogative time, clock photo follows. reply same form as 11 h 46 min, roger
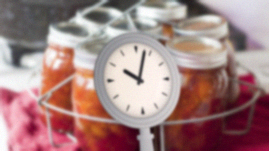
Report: 10 h 03 min
